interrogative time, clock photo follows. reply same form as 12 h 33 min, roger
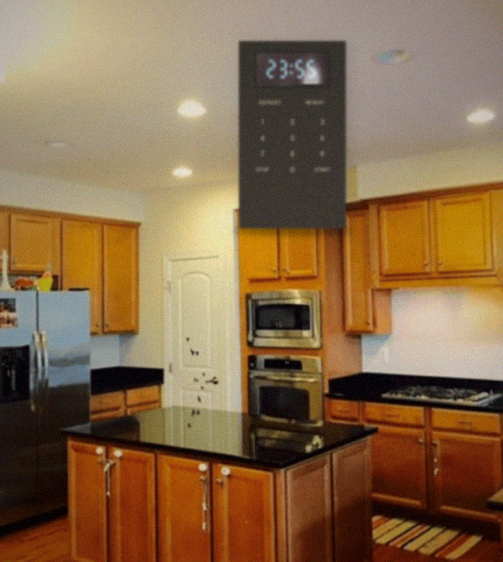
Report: 23 h 55 min
